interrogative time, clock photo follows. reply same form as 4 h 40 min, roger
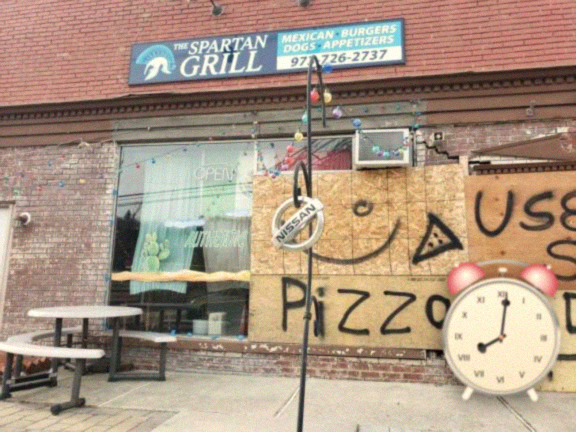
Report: 8 h 01 min
